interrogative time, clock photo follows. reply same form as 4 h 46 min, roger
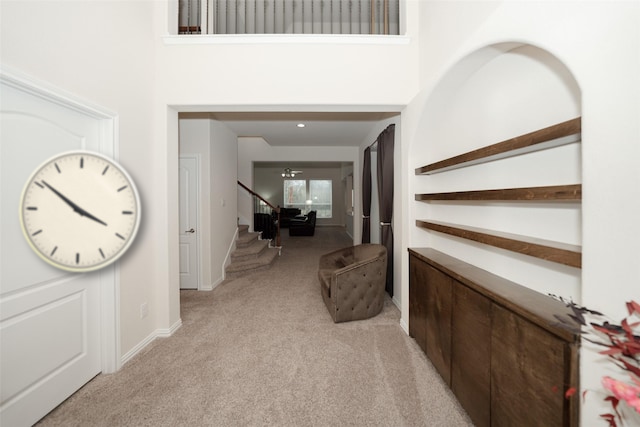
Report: 3 h 51 min
